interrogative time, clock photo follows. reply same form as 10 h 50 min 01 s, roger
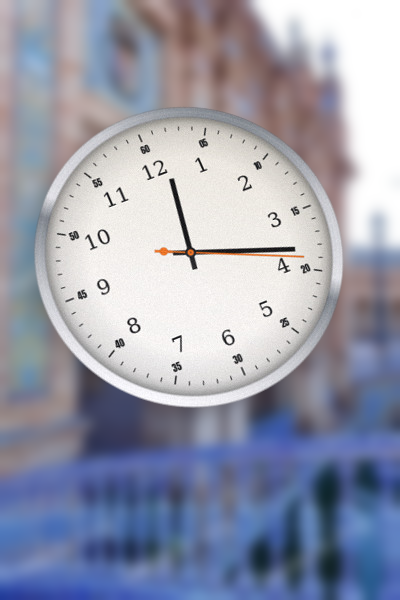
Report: 12 h 18 min 19 s
